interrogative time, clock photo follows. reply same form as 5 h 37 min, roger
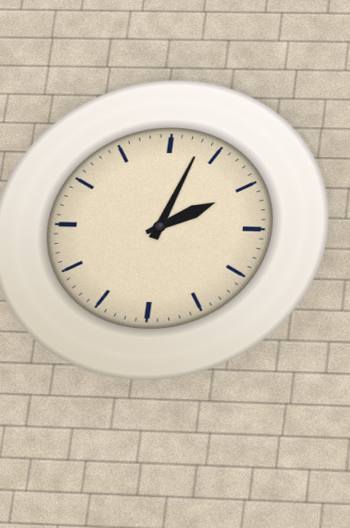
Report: 2 h 03 min
